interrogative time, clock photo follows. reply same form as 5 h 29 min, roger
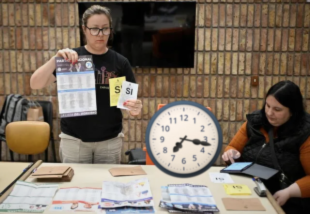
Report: 7 h 17 min
